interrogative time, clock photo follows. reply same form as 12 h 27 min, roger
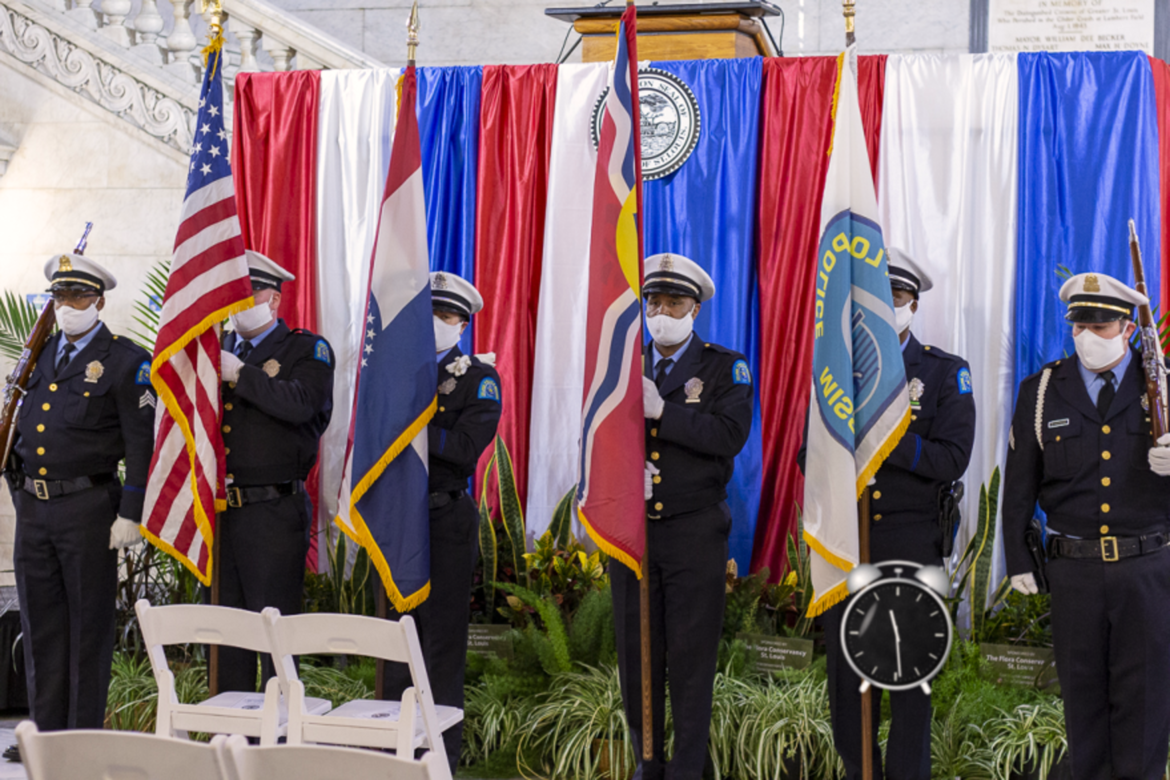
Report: 11 h 29 min
